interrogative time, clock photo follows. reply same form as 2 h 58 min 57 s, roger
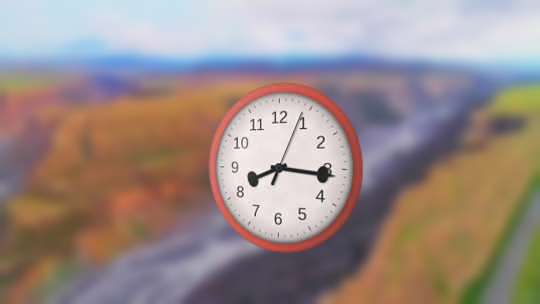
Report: 8 h 16 min 04 s
